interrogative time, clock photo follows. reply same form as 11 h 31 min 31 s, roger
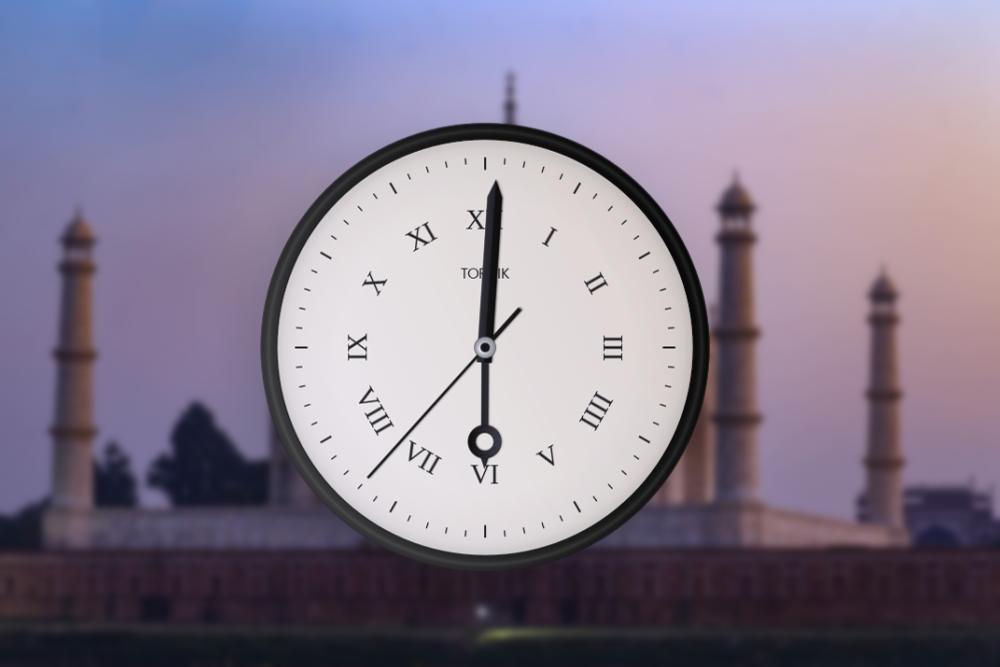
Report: 6 h 00 min 37 s
